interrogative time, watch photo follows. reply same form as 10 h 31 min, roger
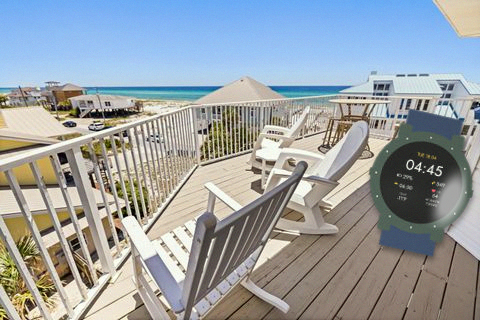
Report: 4 h 45 min
